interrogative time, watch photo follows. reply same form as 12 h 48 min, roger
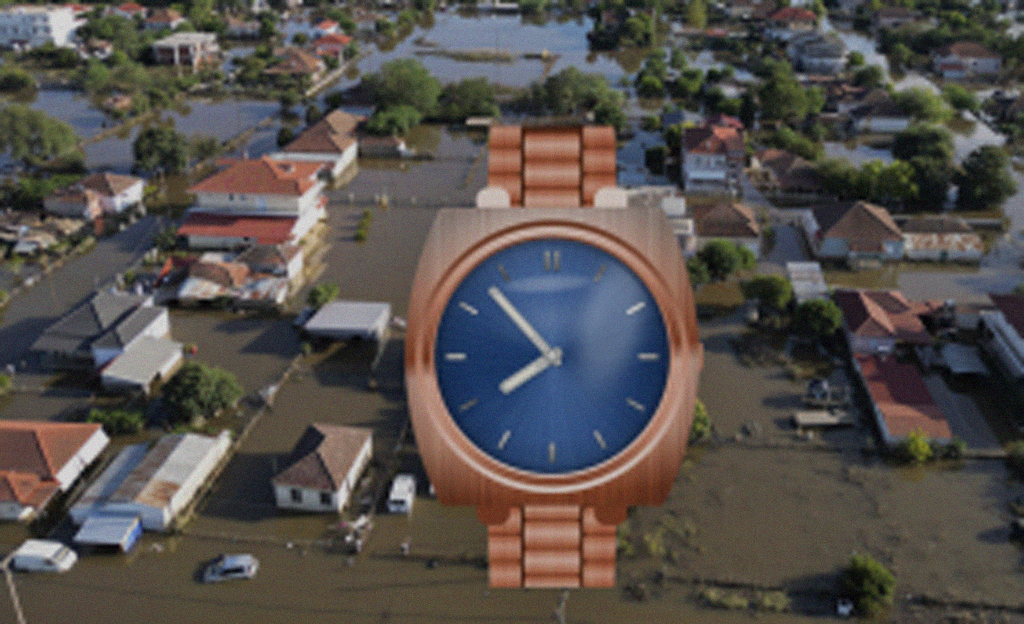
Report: 7 h 53 min
